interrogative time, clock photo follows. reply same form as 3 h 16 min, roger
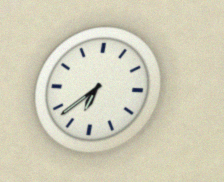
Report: 6 h 38 min
